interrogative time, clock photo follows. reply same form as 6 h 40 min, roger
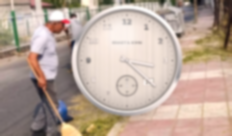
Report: 3 h 22 min
